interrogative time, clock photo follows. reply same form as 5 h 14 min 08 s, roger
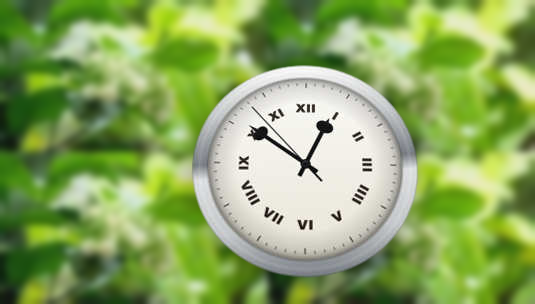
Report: 12 h 50 min 53 s
